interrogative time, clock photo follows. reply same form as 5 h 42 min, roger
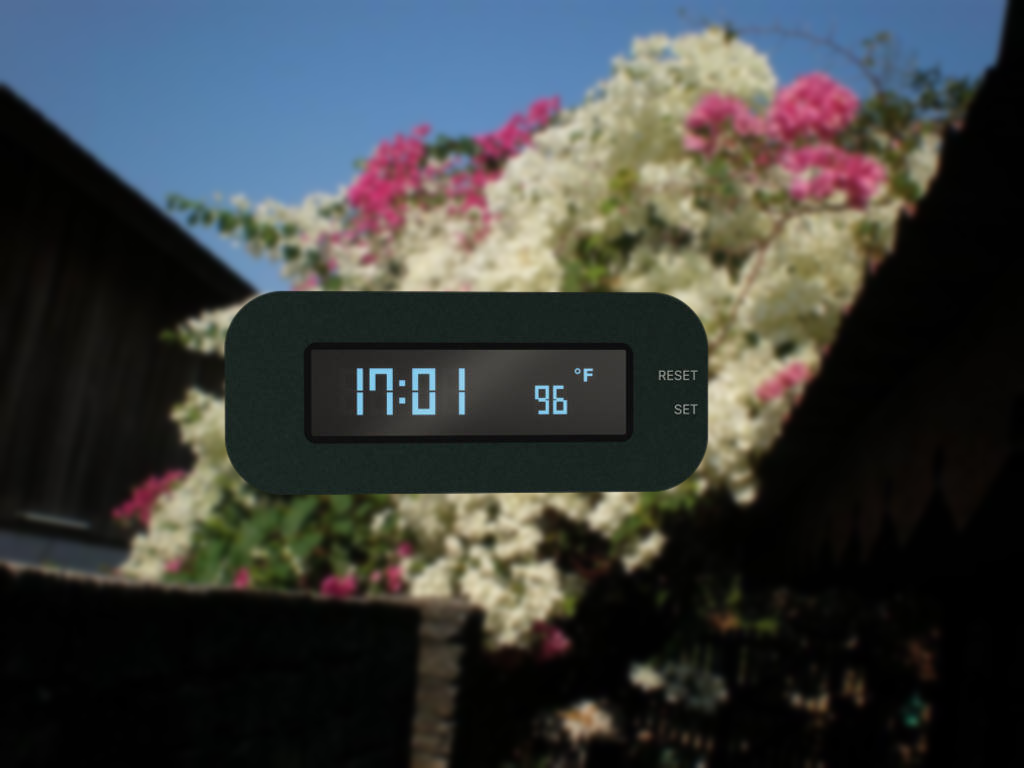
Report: 17 h 01 min
